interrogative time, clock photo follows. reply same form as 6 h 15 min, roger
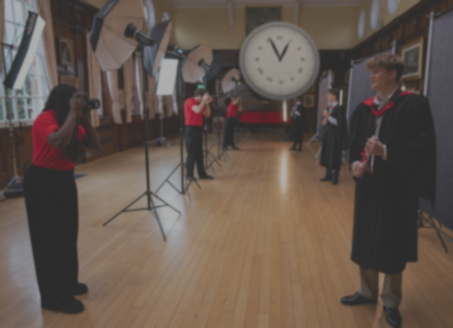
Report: 12 h 56 min
